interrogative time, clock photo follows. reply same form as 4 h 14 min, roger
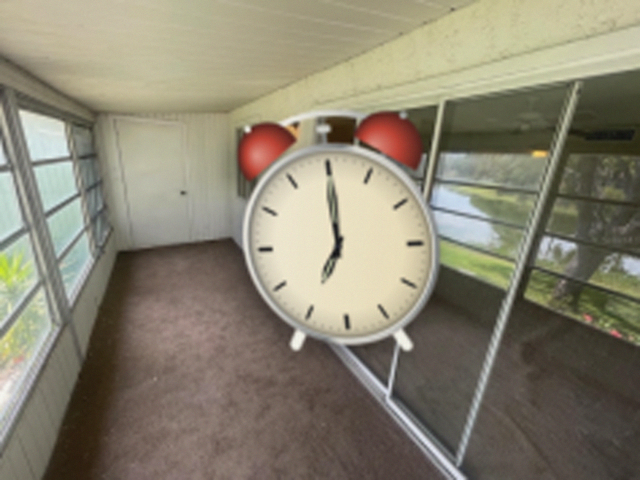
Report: 7 h 00 min
